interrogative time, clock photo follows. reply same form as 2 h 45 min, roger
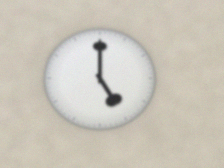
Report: 5 h 00 min
